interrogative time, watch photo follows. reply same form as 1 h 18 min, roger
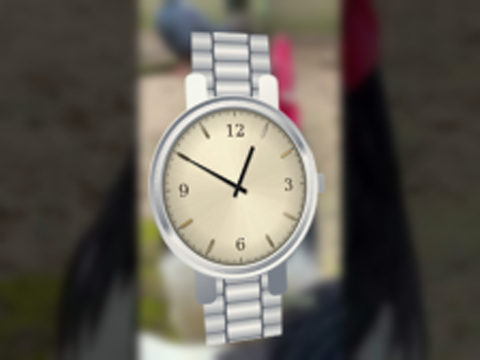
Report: 12 h 50 min
